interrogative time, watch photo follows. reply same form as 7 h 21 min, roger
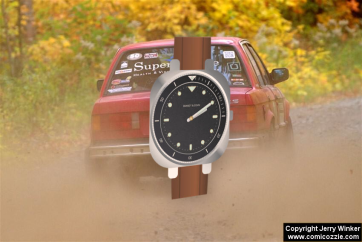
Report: 2 h 10 min
